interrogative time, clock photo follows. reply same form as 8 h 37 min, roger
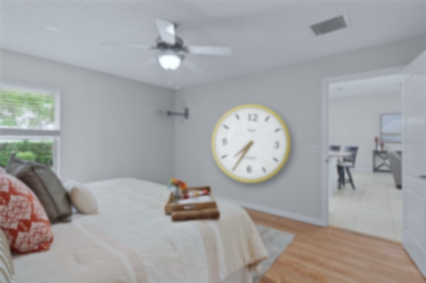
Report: 7 h 35 min
